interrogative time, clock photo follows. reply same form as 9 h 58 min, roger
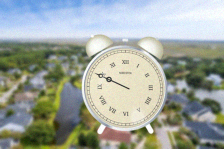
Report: 9 h 49 min
